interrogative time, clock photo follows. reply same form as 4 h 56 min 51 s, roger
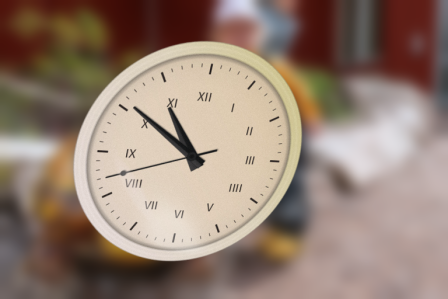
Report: 10 h 50 min 42 s
